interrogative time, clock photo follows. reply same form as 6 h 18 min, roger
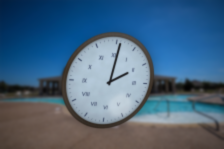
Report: 2 h 01 min
